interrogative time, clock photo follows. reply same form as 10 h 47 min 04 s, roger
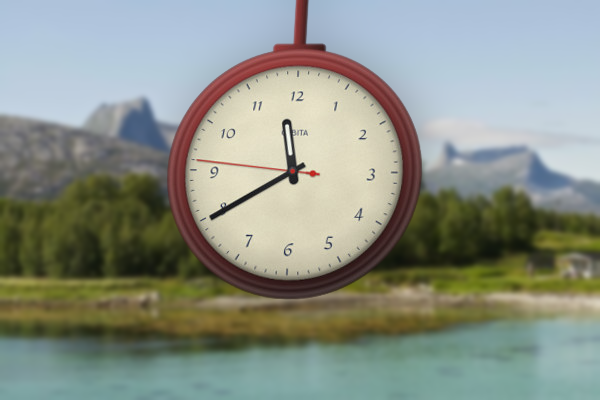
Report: 11 h 39 min 46 s
